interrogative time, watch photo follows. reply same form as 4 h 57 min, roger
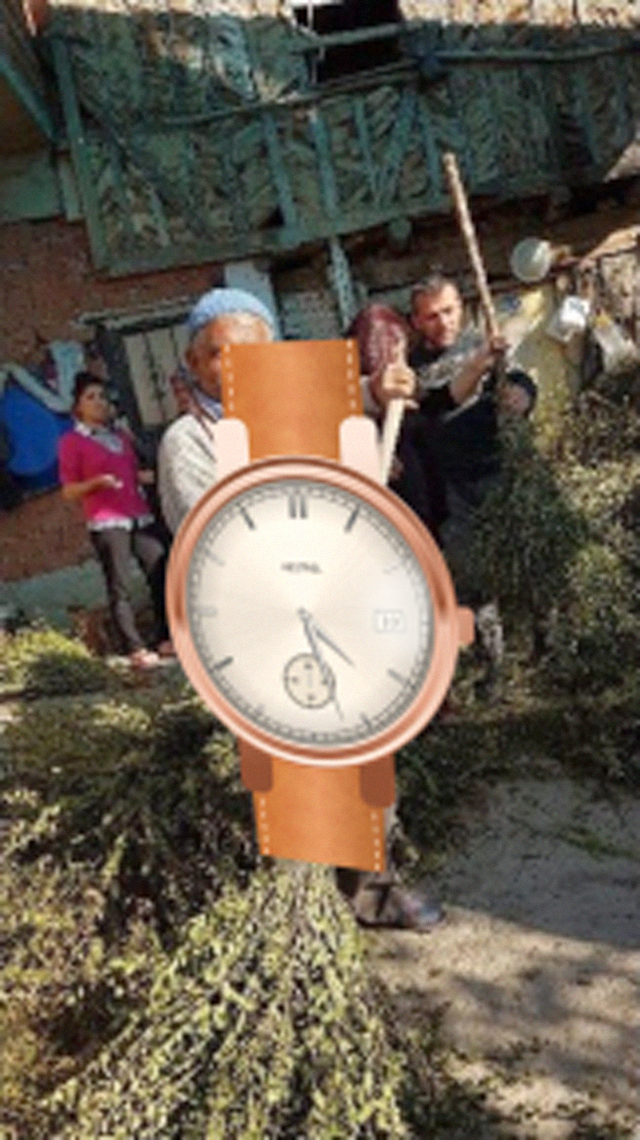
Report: 4 h 27 min
